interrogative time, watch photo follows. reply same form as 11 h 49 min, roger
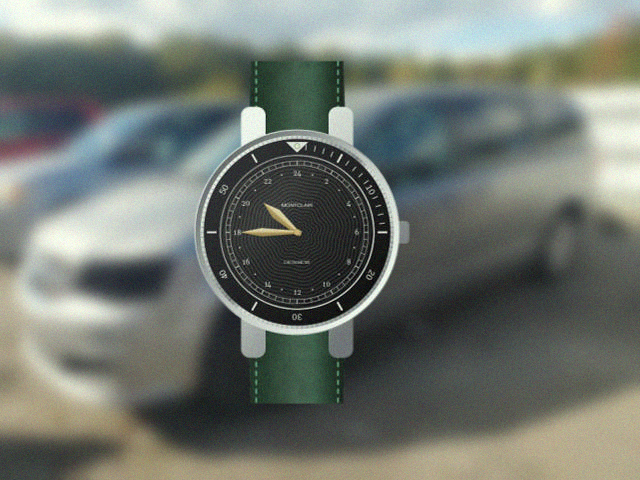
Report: 20 h 45 min
